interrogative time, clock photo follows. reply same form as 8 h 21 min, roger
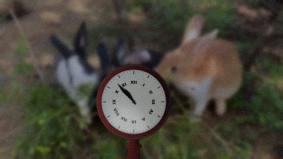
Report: 10 h 53 min
